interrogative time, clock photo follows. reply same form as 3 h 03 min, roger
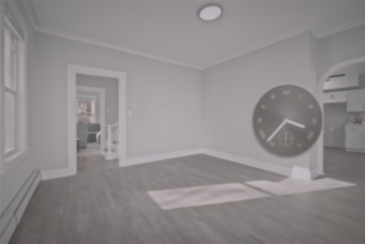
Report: 3 h 37 min
